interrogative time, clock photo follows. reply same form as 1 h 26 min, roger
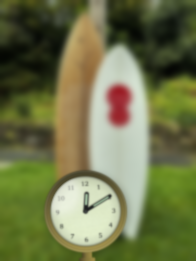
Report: 12 h 10 min
